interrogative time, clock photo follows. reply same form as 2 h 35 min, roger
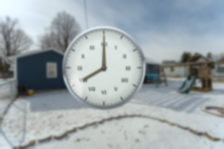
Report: 8 h 00 min
